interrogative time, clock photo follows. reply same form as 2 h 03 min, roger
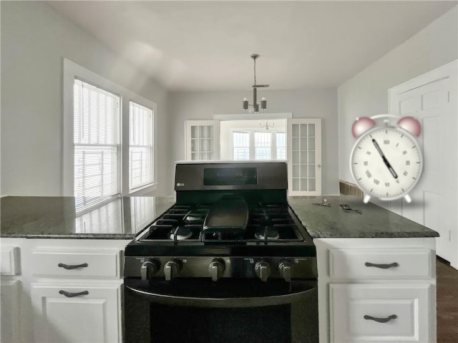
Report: 4 h 55 min
